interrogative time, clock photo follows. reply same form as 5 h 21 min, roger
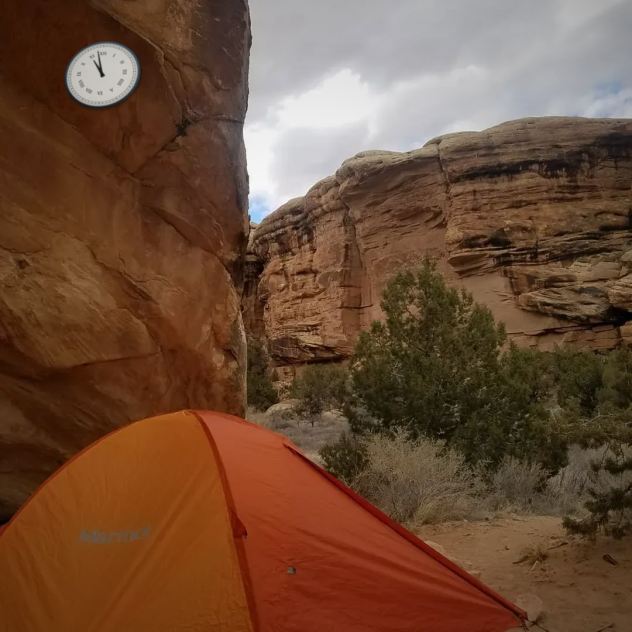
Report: 10 h 58 min
